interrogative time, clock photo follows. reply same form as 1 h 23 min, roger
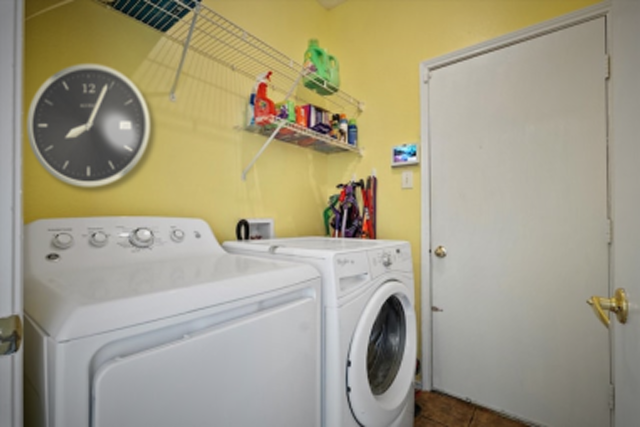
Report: 8 h 04 min
